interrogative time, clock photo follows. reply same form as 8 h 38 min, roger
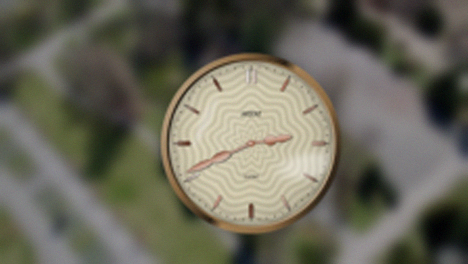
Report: 2 h 41 min
